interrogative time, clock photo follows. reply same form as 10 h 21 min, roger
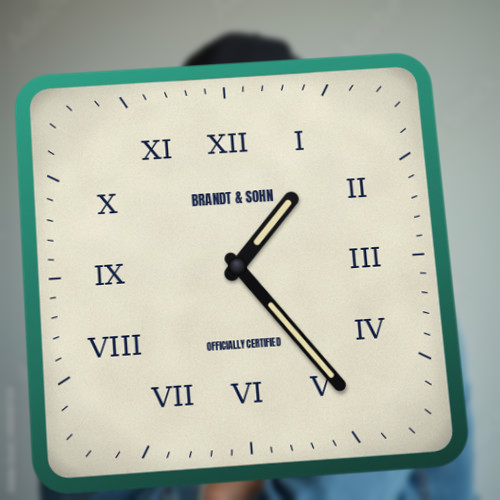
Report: 1 h 24 min
